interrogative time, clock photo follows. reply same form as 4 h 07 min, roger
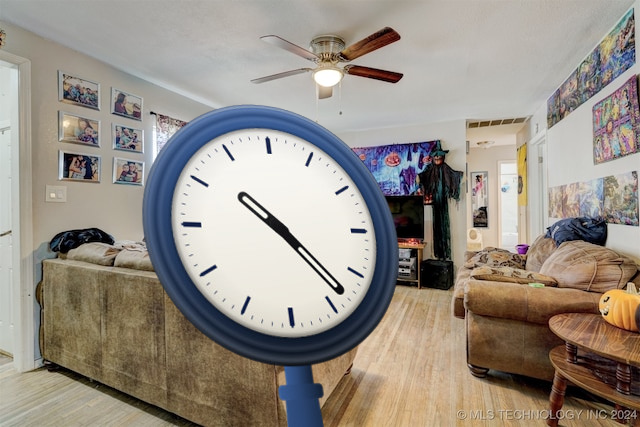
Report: 10 h 23 min
